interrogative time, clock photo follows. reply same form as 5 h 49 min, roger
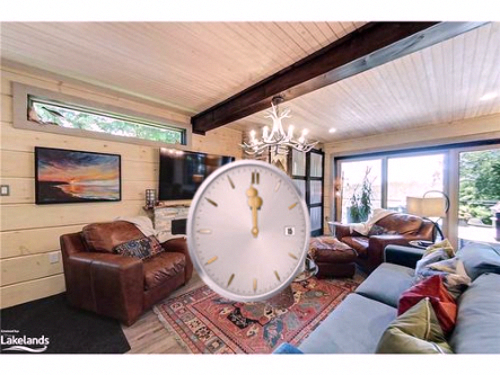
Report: 11 h 59 min
